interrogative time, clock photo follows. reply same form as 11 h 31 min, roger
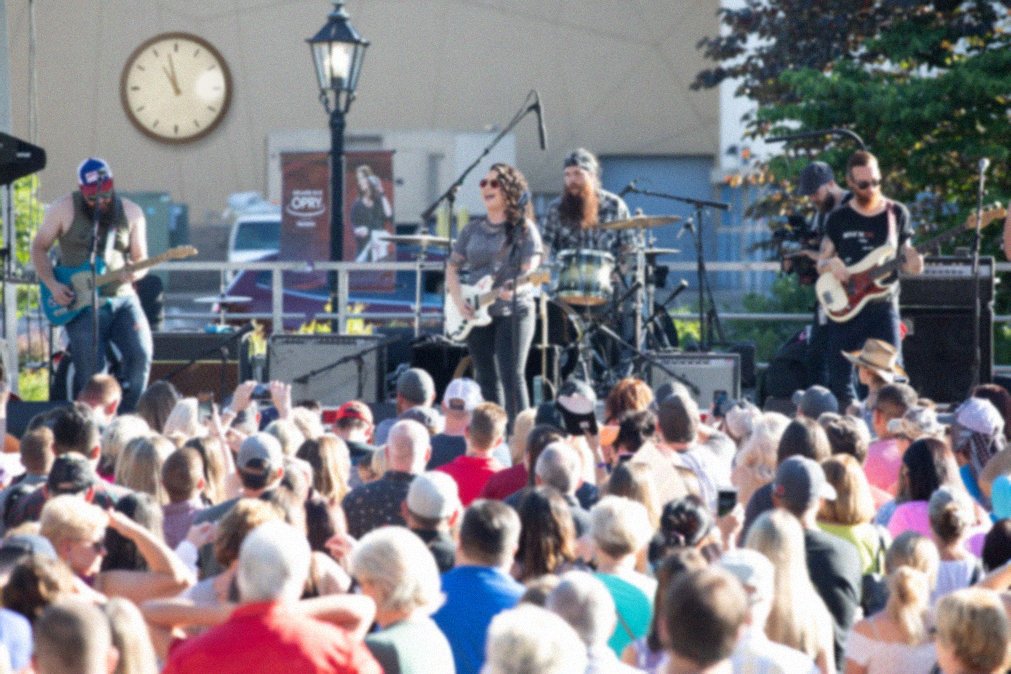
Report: 10 h 58 min
